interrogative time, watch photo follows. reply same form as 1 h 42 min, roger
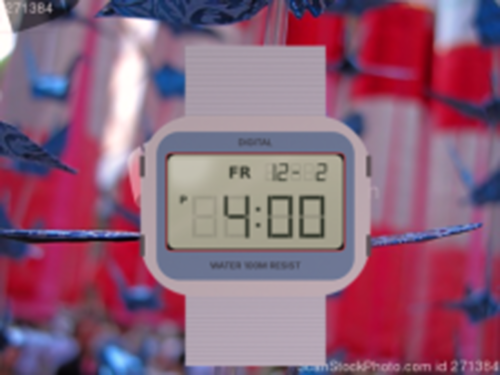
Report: 4 h 00 min
